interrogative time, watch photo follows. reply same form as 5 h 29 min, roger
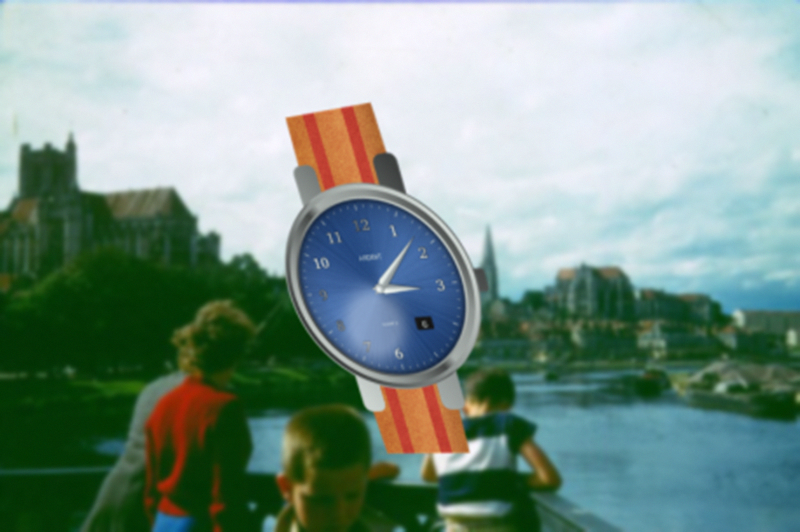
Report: 3 h 08 min
